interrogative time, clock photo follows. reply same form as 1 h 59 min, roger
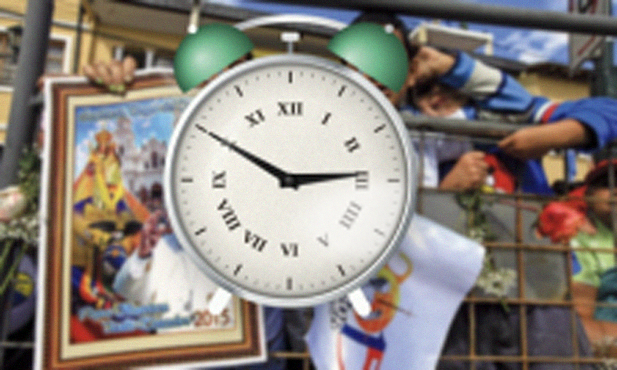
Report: 2 h 50 min
